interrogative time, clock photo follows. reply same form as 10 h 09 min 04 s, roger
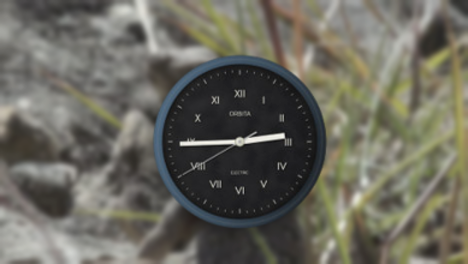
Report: 2 h 44 min 40 s
